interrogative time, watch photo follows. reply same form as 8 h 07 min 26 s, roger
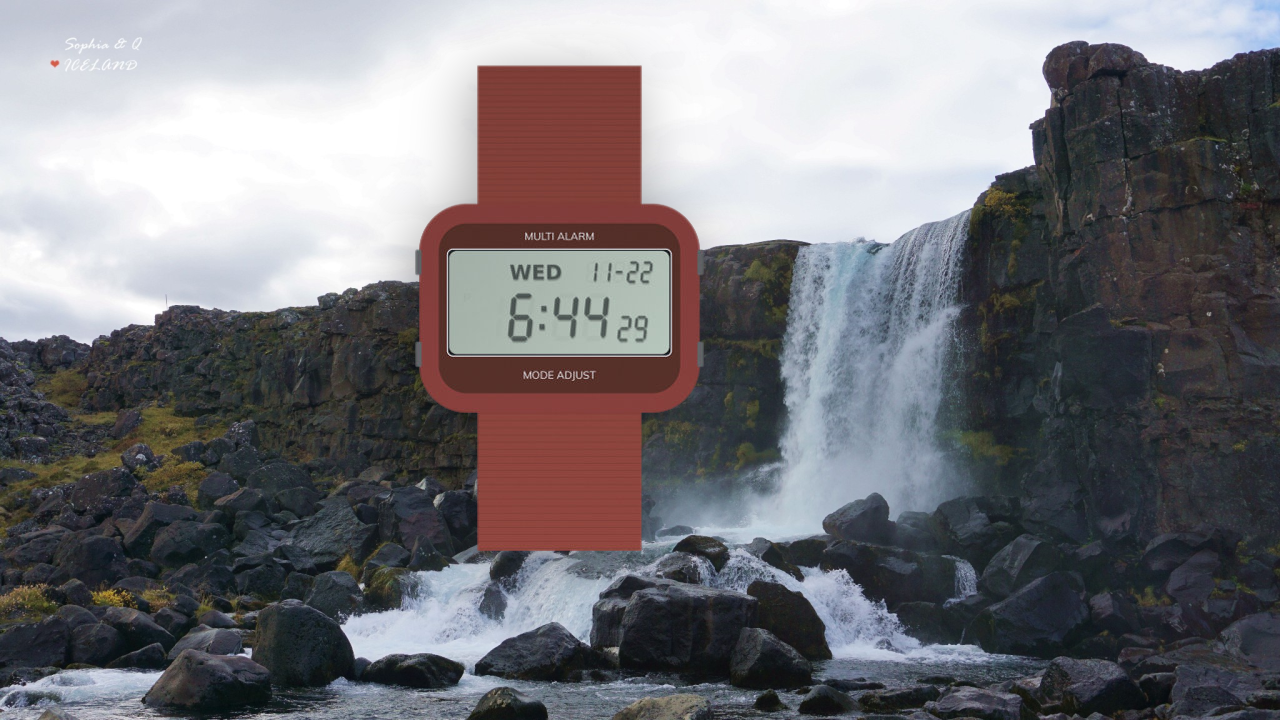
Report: 6 h 44 min 29 s
